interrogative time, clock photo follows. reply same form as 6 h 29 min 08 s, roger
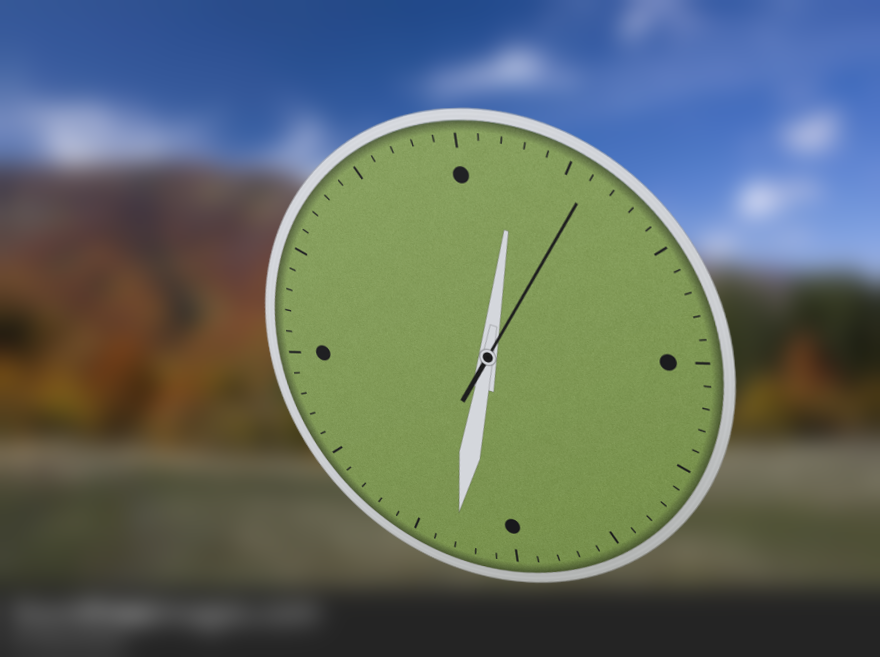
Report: 12 h 33 min 06 s
